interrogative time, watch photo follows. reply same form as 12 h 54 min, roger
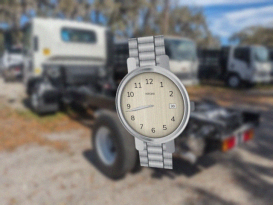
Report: 8 h 43 min
